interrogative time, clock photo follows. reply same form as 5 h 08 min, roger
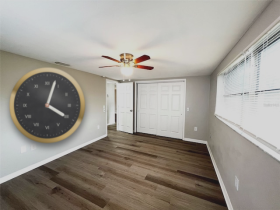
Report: 4 h 03 min
